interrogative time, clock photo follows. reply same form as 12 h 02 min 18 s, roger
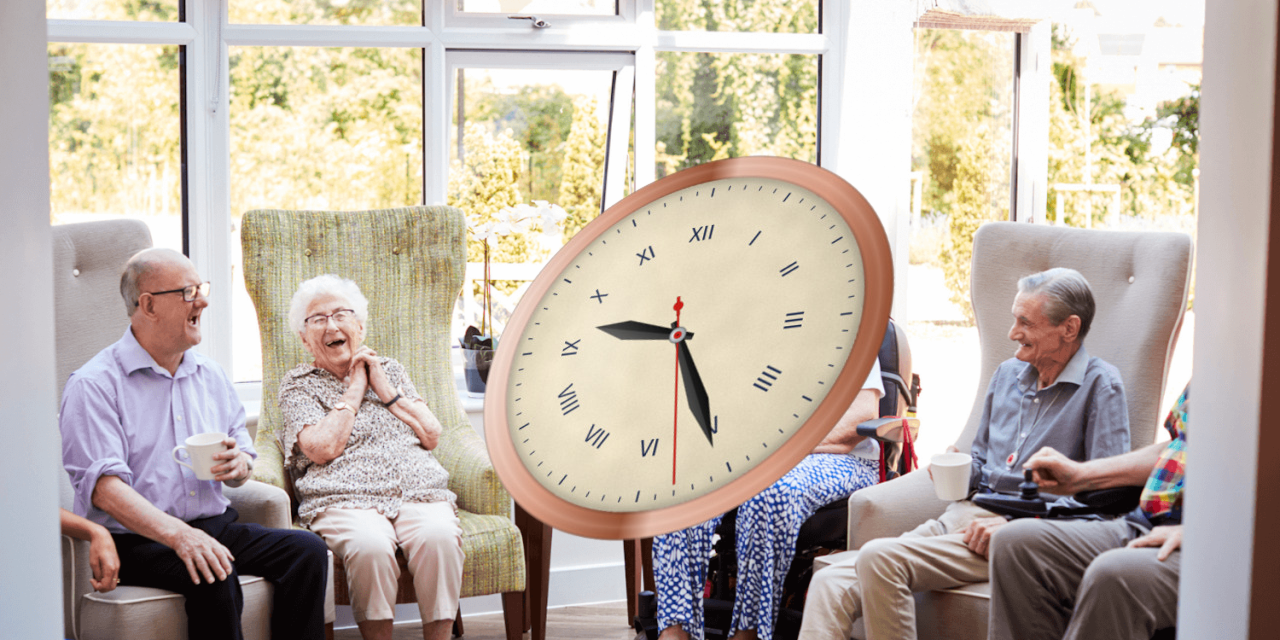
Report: 9 h 25 min 28 s
